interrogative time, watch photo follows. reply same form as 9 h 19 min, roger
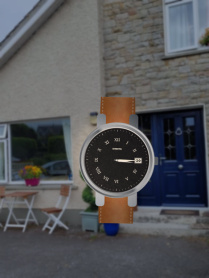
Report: 3 h 15 min
